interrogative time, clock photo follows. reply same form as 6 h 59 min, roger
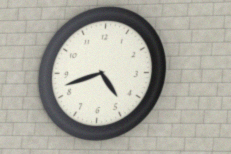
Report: 4 h 42 min
